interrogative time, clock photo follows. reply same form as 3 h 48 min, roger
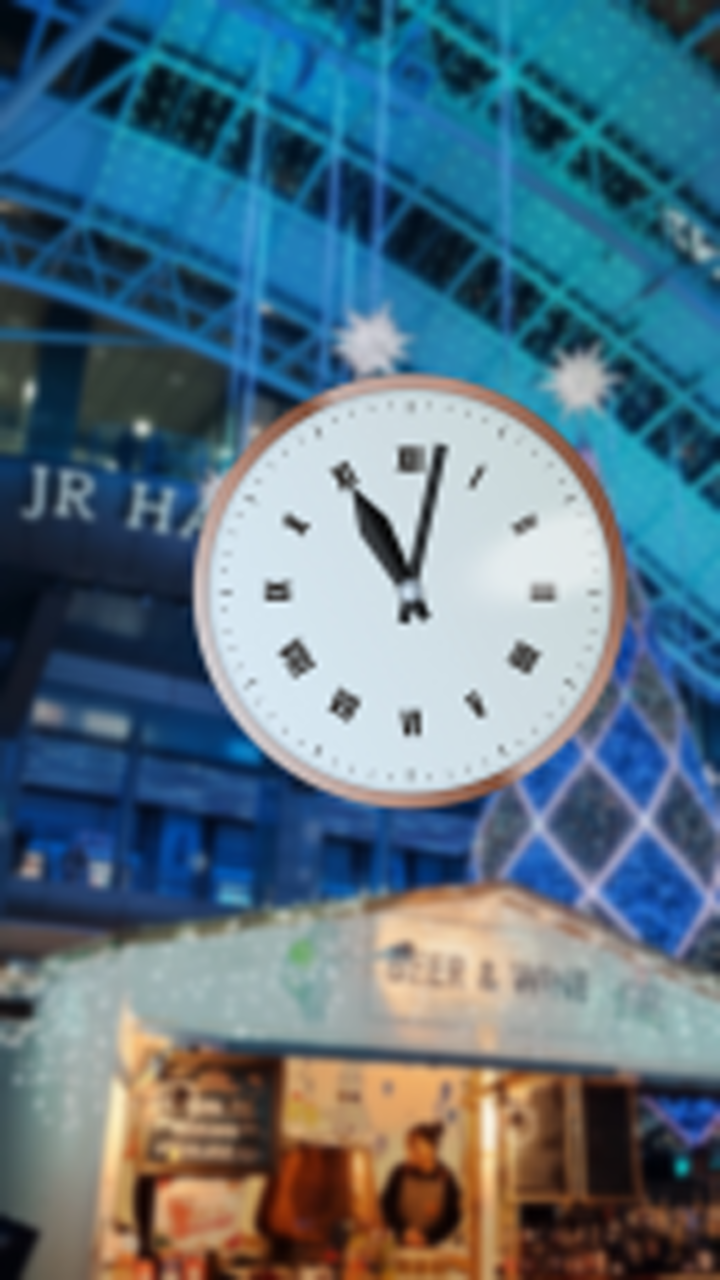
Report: 11 h 02 min
